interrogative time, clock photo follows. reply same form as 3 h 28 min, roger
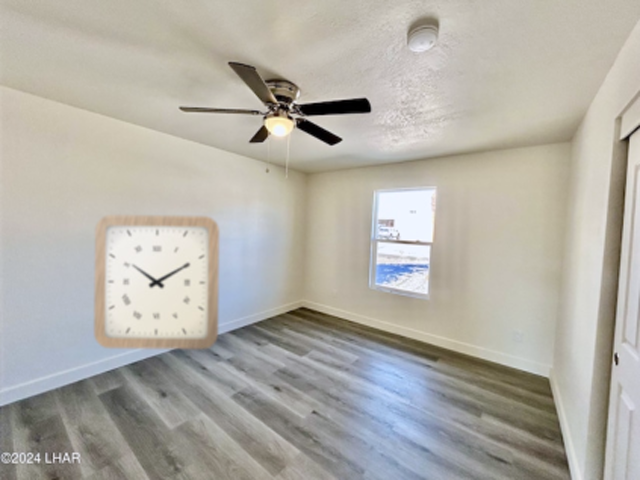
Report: 10 h 10 min
